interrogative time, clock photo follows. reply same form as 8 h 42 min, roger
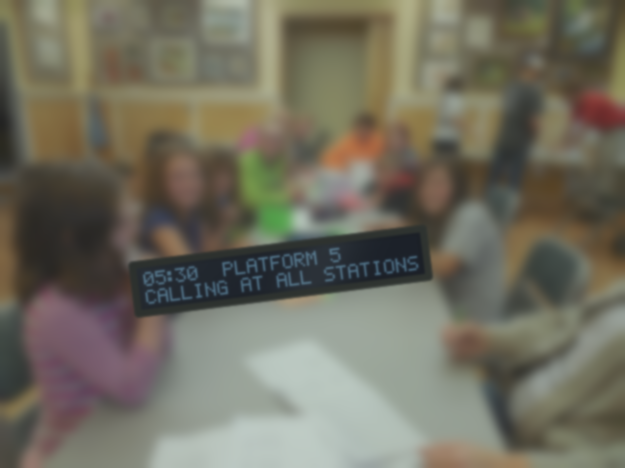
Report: 5 h 30 min
